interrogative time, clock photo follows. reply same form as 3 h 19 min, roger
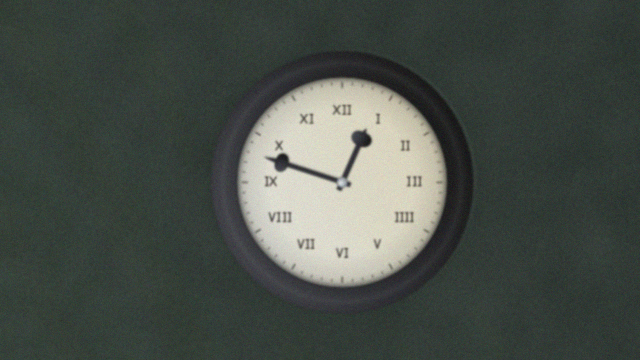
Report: 12 h 48 min
